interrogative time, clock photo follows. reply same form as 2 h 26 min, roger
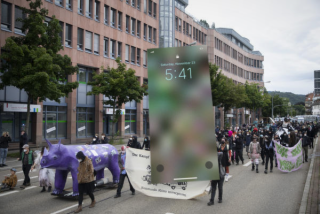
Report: 5 h 41 min
